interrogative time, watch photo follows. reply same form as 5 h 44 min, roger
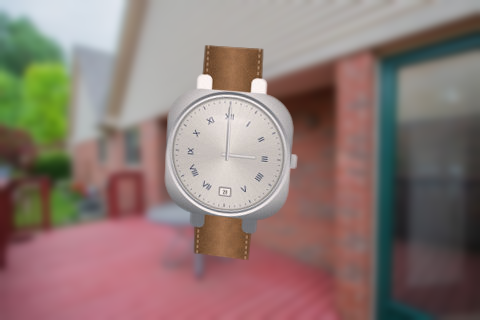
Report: 3 h 00 min
